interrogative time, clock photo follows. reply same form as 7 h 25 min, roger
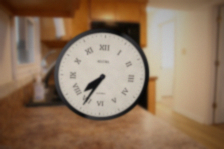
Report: 7 h 35 min
